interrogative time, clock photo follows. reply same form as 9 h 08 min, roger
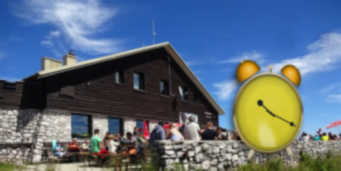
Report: 10 h 19 min
